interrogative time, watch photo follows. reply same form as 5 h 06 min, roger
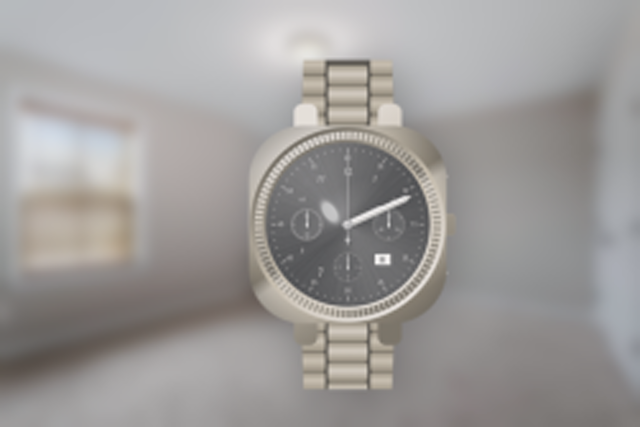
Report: 2 h 11 min
